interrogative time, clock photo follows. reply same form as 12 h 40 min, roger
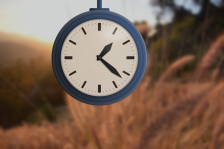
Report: 1 h 22 min
